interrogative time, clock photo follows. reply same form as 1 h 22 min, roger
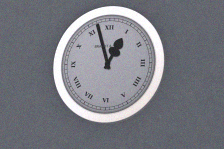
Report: 12 h 57 min
